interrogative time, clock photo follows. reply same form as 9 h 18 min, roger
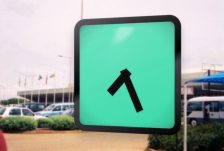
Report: 7 h 26 min
